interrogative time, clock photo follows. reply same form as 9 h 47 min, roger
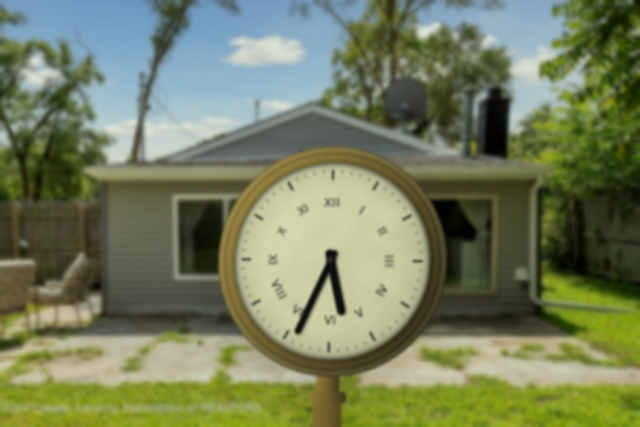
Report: 5 h 34 min
